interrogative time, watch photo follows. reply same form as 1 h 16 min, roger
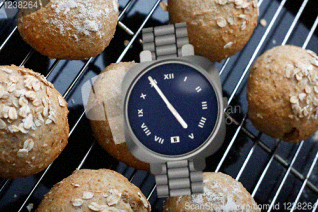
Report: 4 h 55 min
